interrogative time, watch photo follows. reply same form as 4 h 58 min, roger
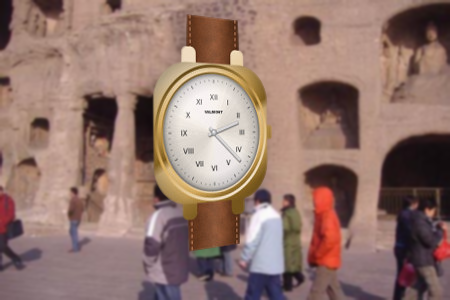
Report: 2 h 22 min
